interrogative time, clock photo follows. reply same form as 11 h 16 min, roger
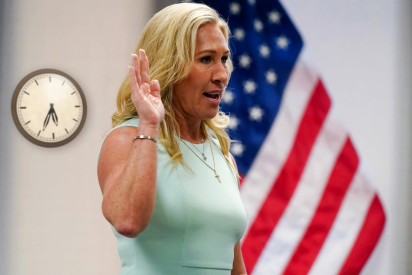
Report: 5 h 34 min
